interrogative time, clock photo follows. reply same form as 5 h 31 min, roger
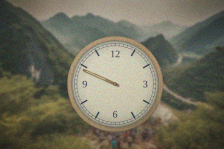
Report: 9 h 49 min
